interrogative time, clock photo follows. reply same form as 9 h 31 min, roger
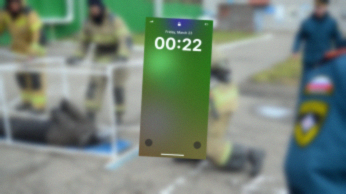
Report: 0 h 22 min
